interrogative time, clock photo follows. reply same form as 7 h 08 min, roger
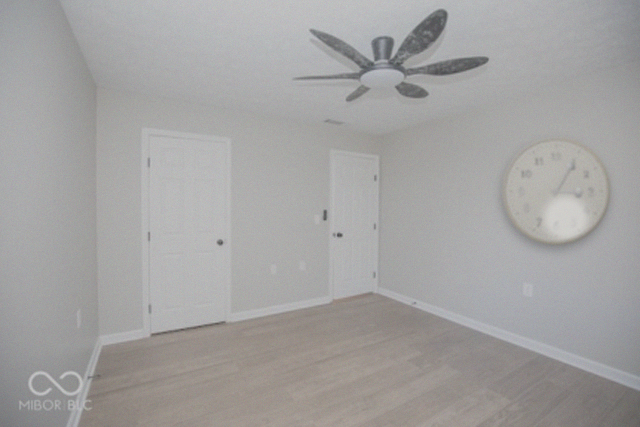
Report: 3 h 05 min
